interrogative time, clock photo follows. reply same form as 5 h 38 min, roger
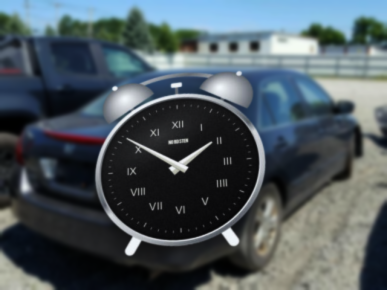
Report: 1 h 51 min
